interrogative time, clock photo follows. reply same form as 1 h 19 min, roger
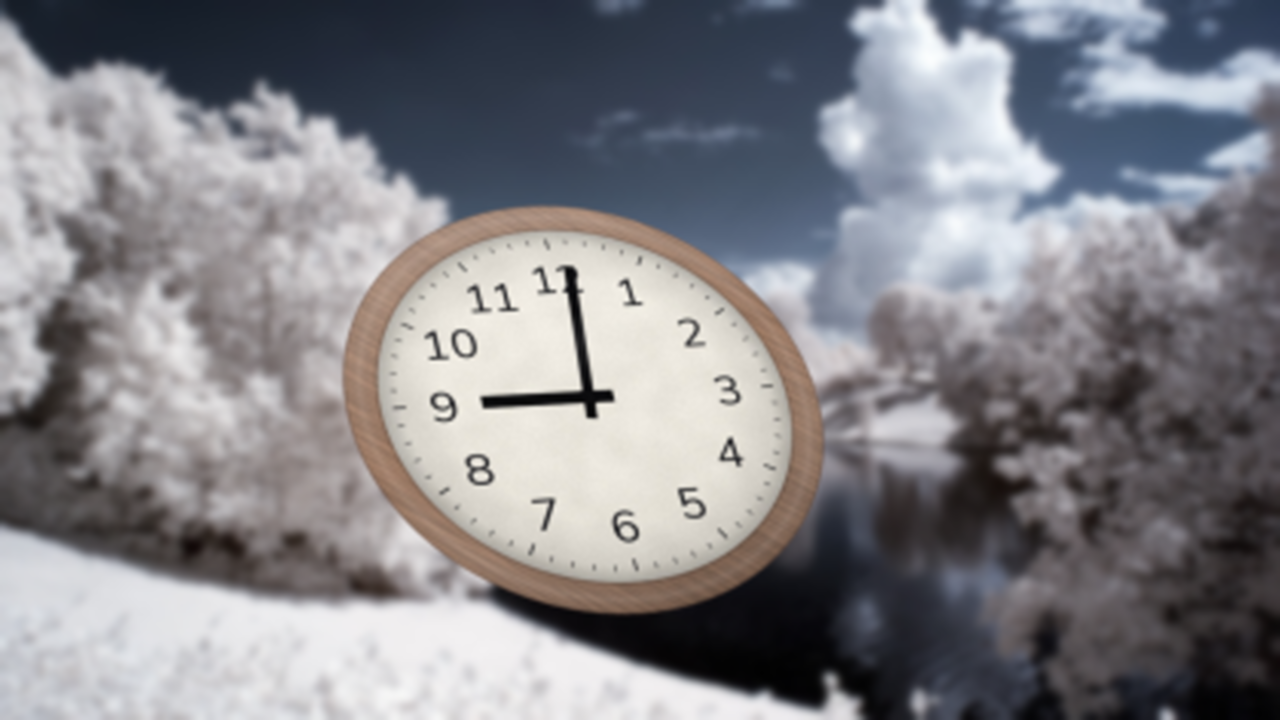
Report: 9 h 01 min
